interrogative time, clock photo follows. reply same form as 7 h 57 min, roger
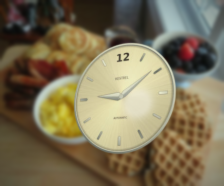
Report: 9 h 09 min
